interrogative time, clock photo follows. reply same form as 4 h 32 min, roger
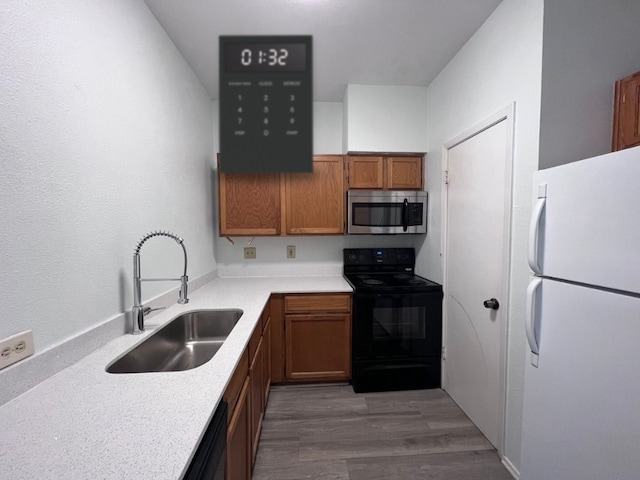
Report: 1 h 32 min
